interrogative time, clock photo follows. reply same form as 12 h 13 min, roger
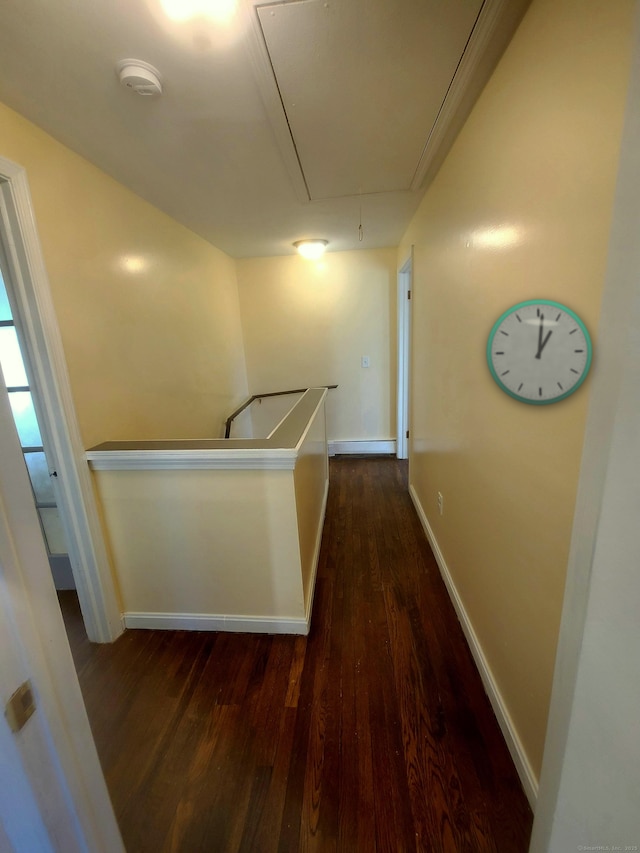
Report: 1 h 01 min
